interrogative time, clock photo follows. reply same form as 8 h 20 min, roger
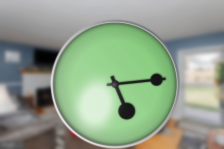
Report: 5 h 14 min
